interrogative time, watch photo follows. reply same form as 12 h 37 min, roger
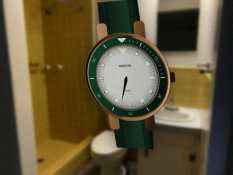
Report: 6 h 33 min
